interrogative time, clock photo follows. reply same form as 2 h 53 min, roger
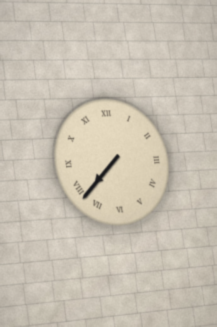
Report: 7 h 38 min
